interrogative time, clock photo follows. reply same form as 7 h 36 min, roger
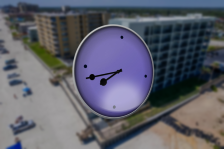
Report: 7 h 42 min
